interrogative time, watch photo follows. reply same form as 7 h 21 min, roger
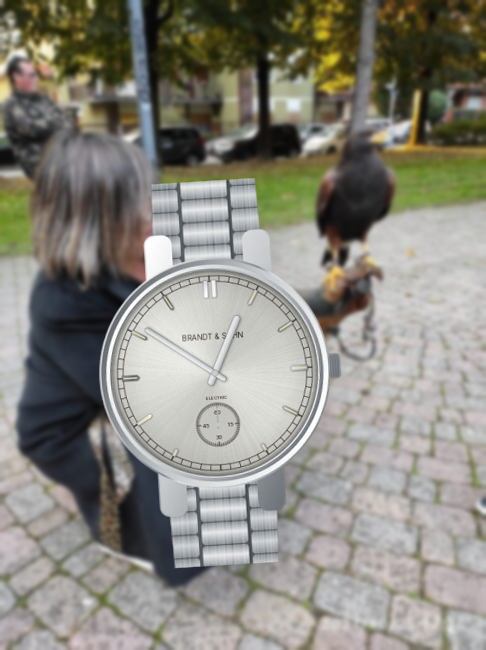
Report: 12 h 51 min
